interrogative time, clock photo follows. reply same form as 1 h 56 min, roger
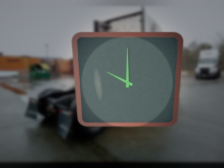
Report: 10 h 00 min
